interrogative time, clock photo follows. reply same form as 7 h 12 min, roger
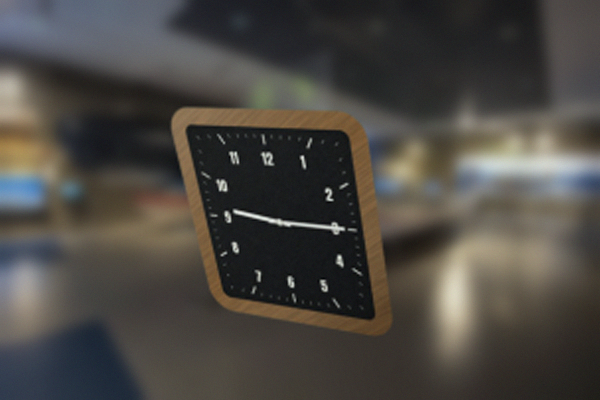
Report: 9 h 15 min
